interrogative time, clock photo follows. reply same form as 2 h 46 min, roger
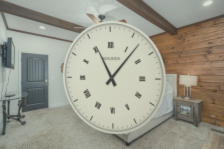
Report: 11 h 07 min
